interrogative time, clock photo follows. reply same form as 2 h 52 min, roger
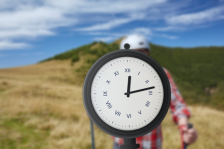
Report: 12 h 13 min
